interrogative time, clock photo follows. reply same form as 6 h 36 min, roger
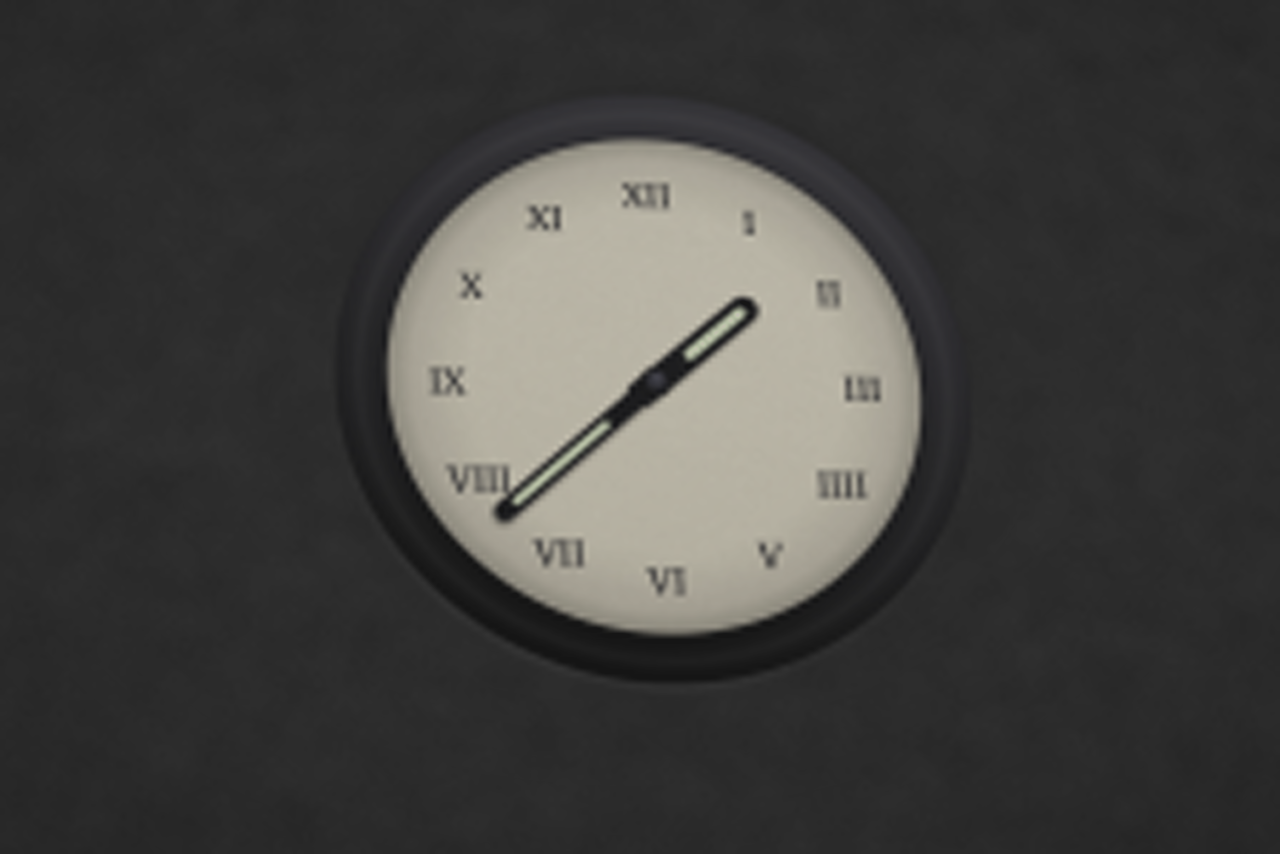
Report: 1 h 38 min
